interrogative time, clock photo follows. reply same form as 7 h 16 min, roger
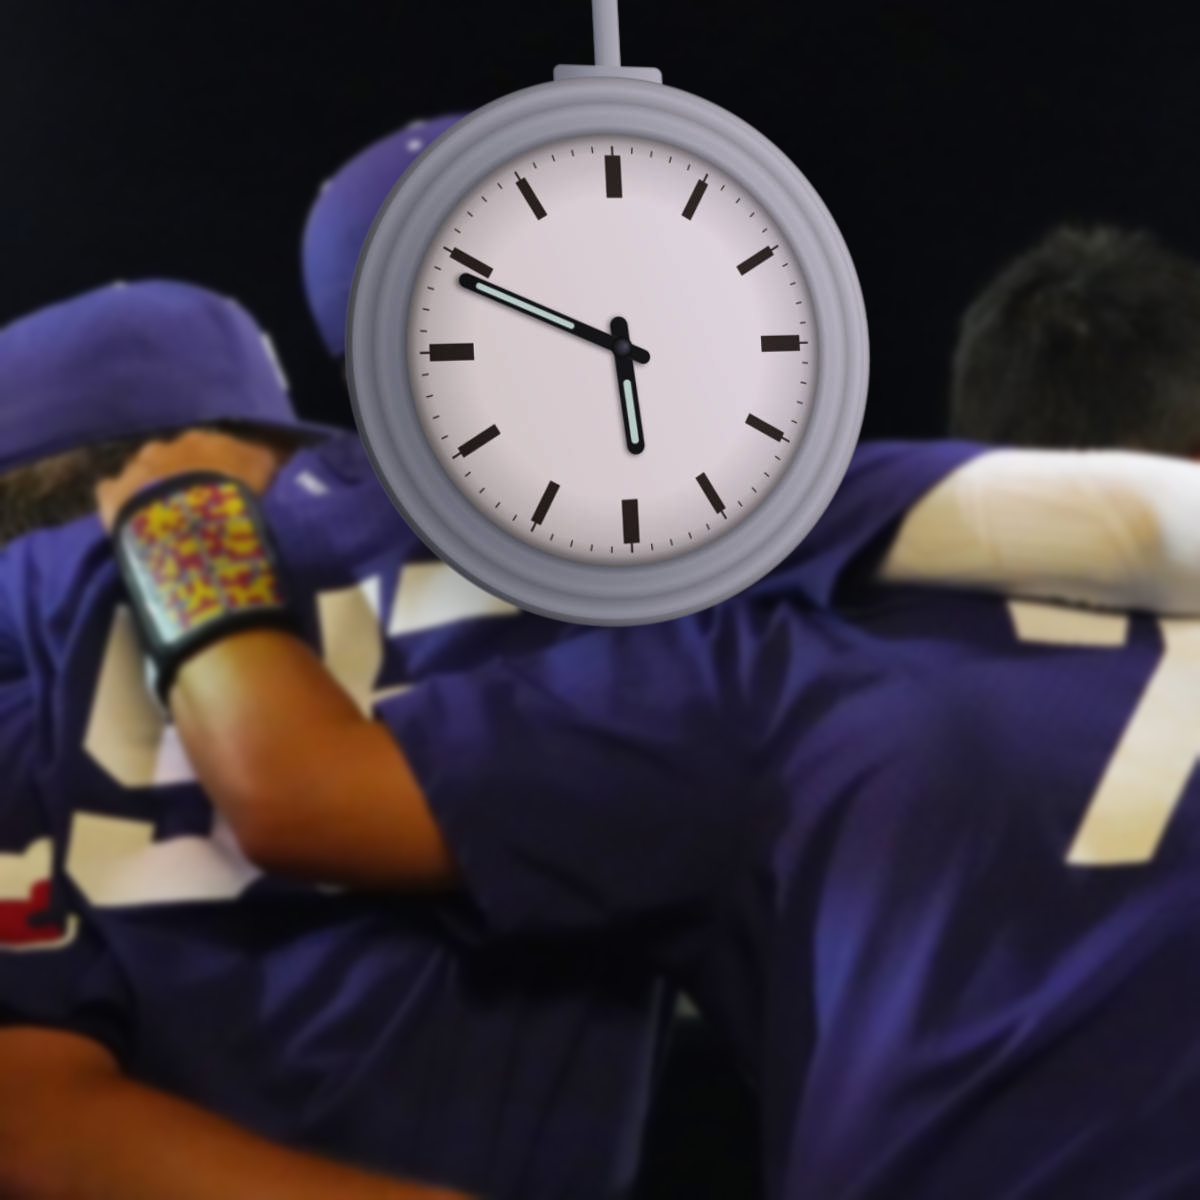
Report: 5 h 49 min
